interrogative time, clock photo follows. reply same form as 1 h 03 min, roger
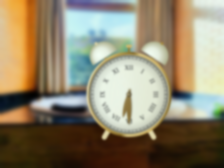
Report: 6 h 30 min
